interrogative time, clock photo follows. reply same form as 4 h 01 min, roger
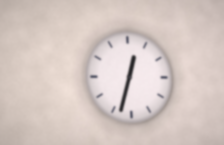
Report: 12 h 33 min
